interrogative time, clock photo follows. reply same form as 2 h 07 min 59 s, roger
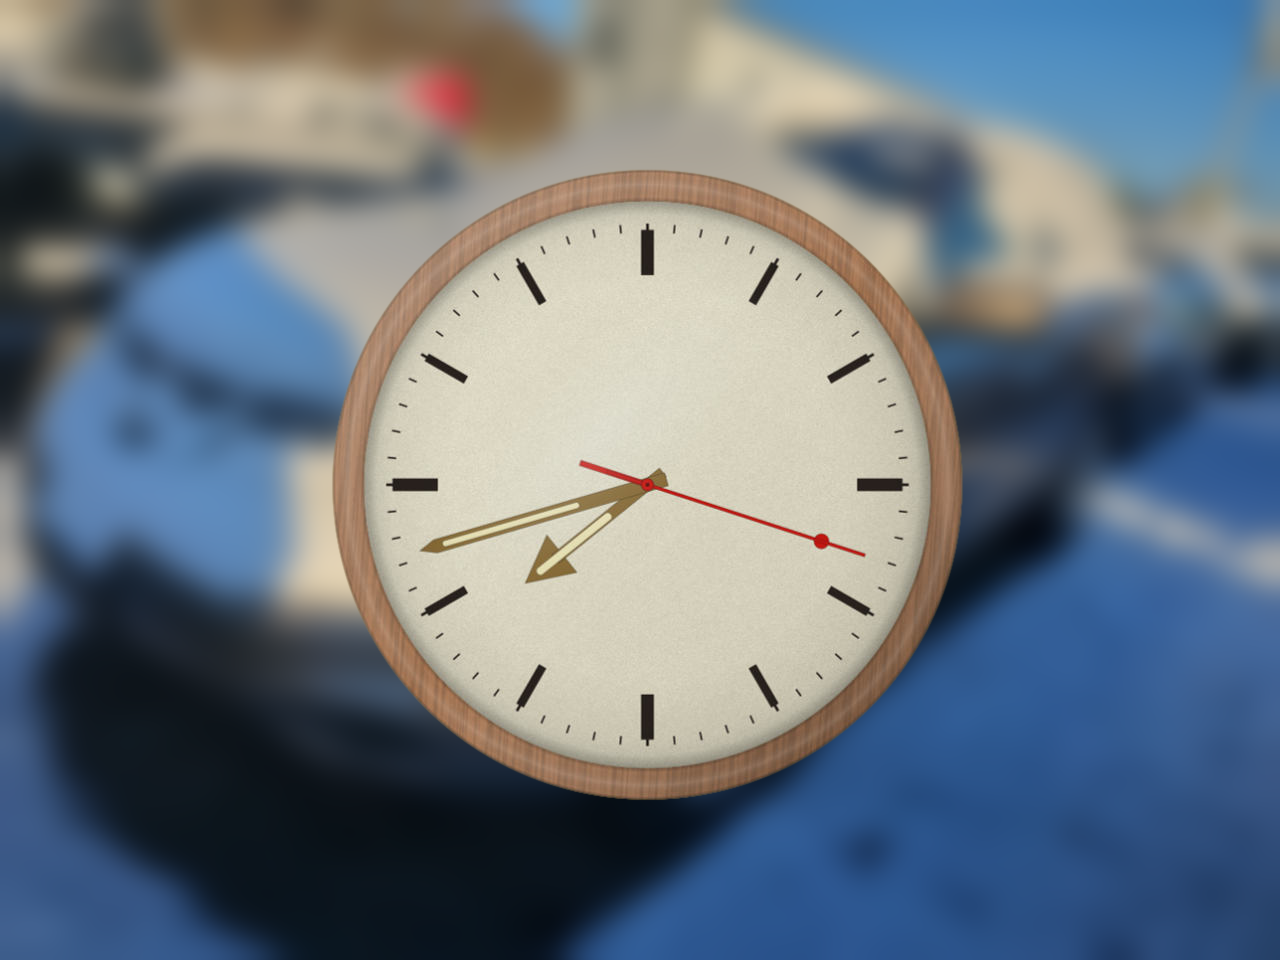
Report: 7 h 42 min 18 s
